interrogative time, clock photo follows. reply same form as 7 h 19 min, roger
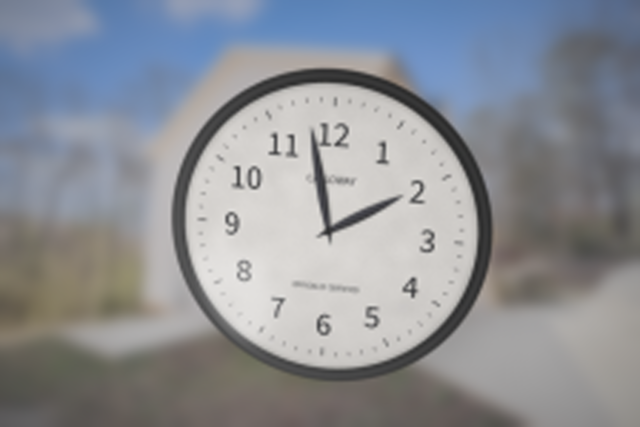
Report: 1 h 58 min
